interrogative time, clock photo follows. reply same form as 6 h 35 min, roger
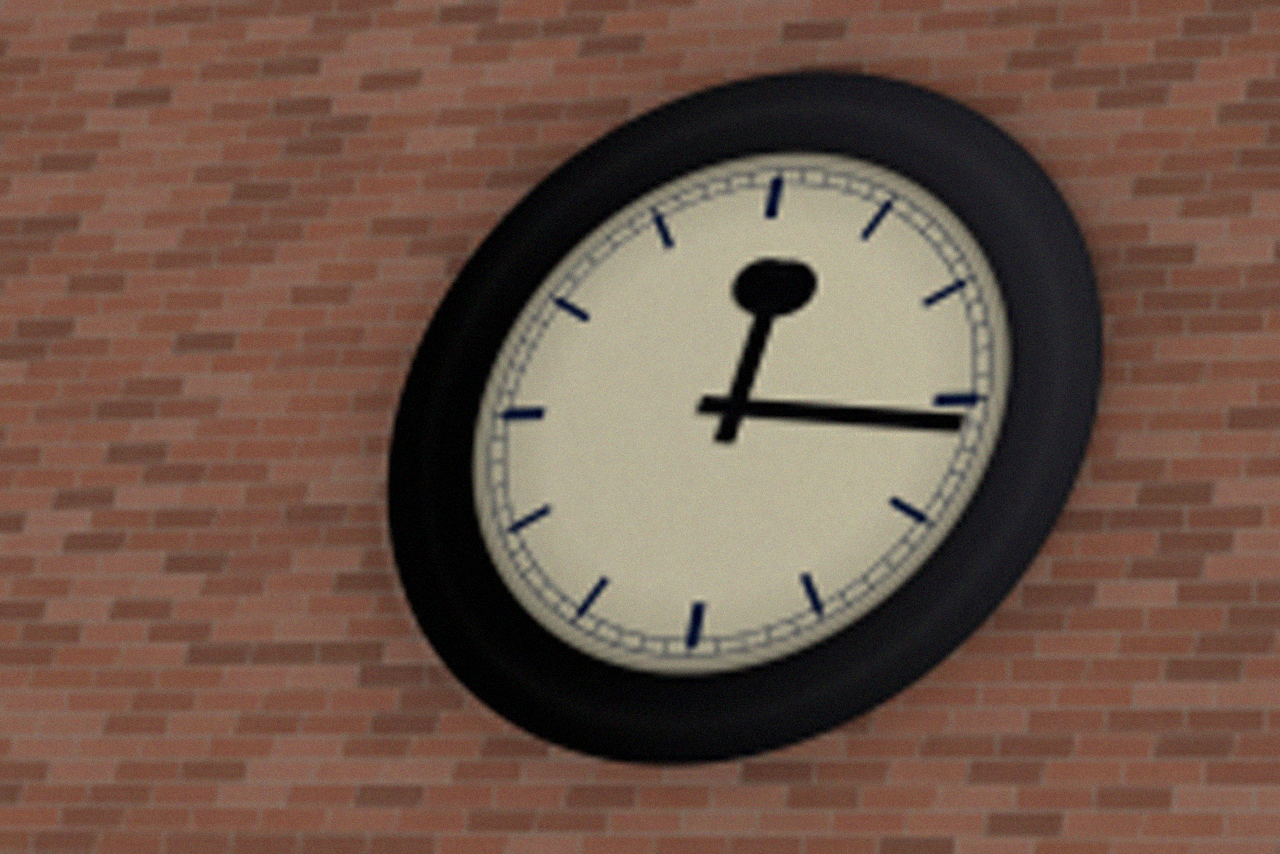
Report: 12 h 16 min
